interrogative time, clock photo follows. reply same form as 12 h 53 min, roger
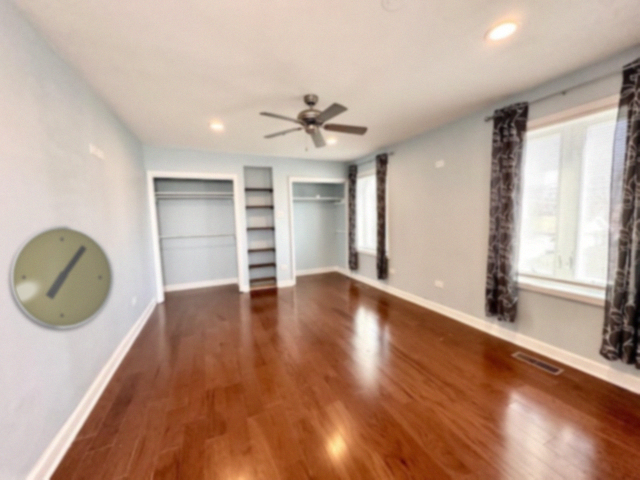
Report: 7 h 06 min
